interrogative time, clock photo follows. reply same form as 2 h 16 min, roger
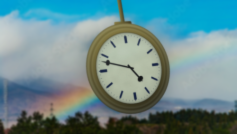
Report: 4 h 48 min
